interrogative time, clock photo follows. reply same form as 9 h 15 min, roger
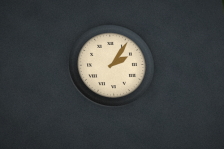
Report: 2 h 06 min
